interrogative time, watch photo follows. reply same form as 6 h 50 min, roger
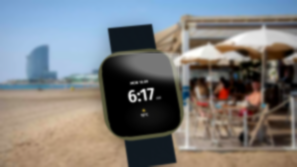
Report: 6 h 17 min
